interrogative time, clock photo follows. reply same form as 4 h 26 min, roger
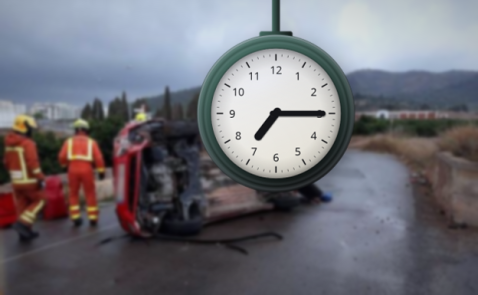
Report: 7 h 15 min
